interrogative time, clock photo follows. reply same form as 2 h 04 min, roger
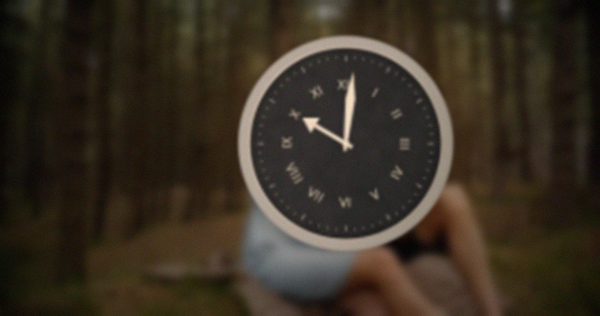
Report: 10 h 01 min
